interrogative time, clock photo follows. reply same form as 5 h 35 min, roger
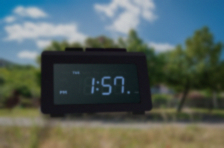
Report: 1 h 57 min
